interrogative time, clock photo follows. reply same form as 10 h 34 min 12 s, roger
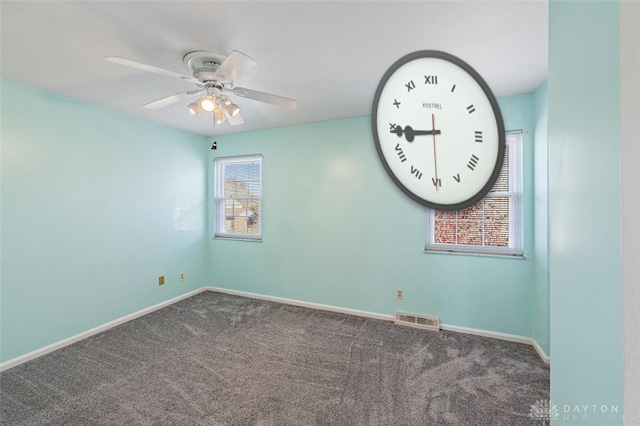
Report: 8 h 44 min 30 s
